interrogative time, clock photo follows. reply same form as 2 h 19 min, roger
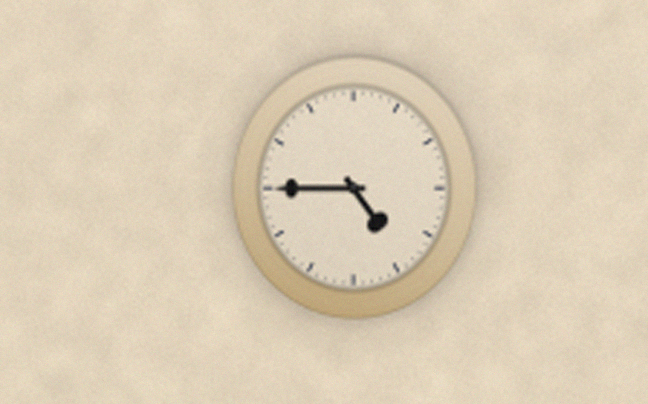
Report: 4 h 45 min
